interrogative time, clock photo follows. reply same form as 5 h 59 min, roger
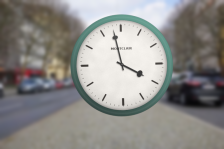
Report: 3 h 58 min
